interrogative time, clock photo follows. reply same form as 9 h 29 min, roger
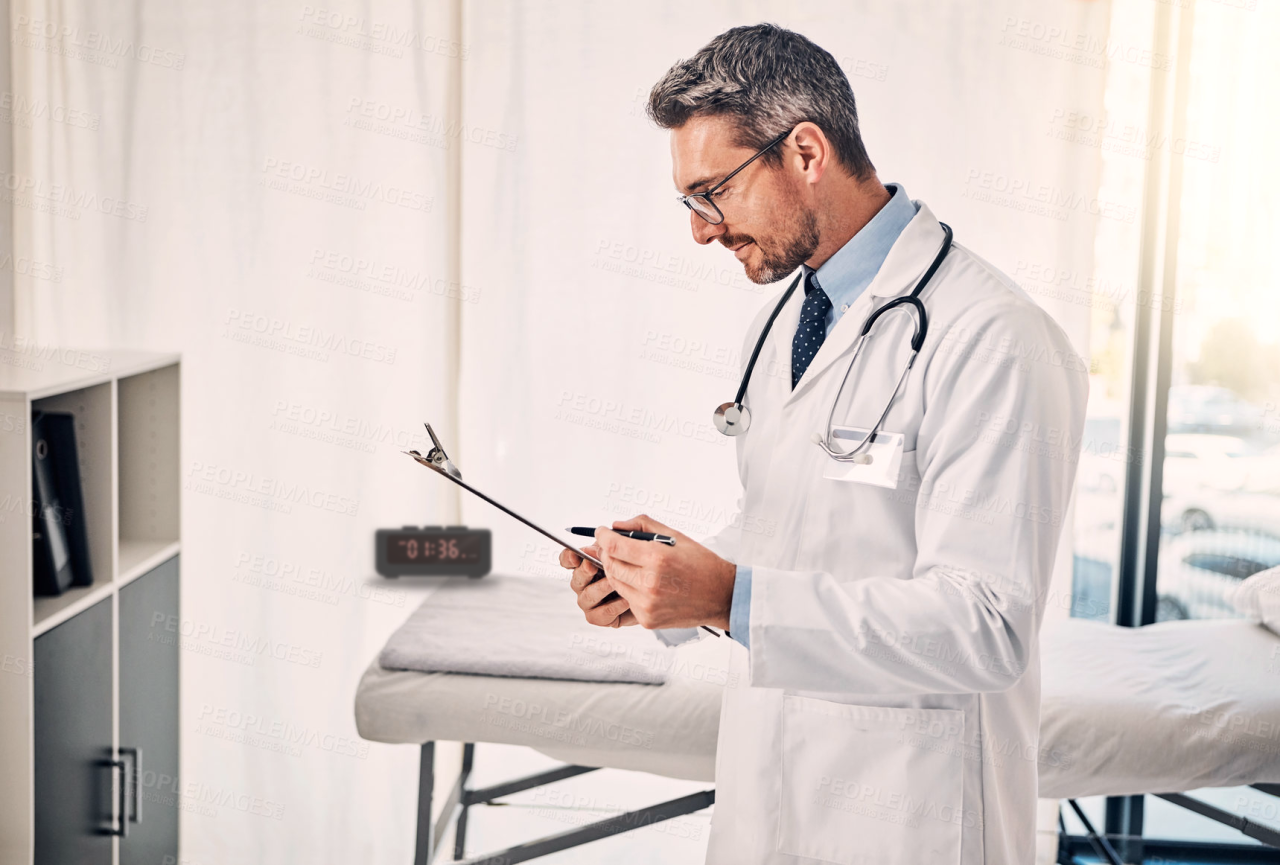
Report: 1 h 36 min
